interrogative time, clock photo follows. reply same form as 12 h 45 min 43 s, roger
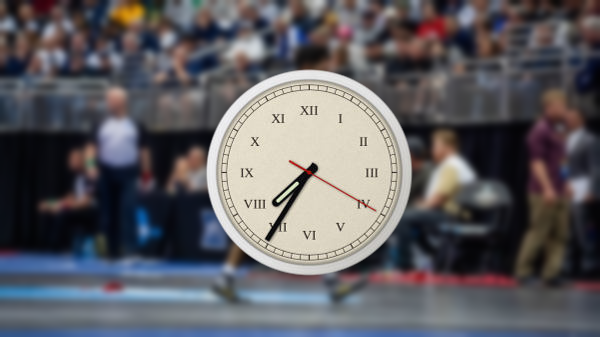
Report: 7 h 35 min 20 s
